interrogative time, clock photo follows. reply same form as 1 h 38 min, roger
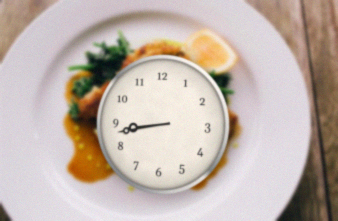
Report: 8 h 43 min
